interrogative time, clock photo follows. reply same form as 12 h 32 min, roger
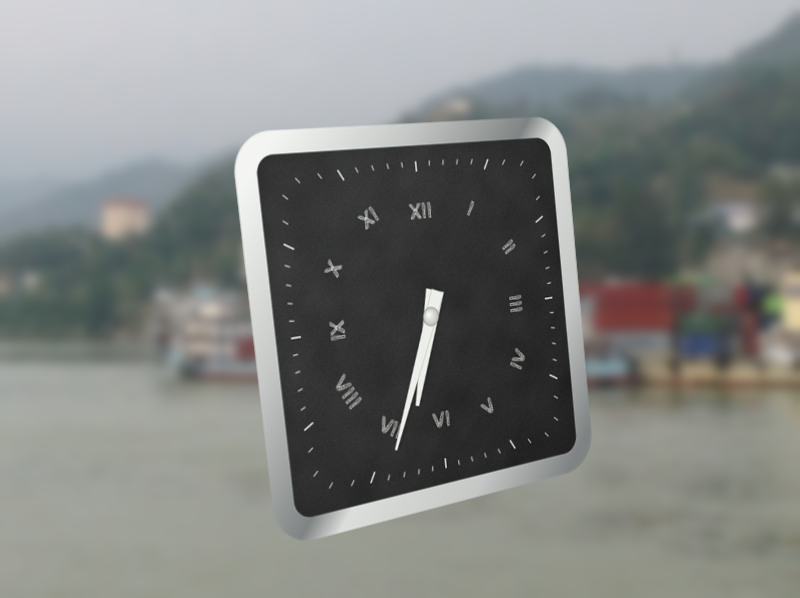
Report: 6 h 34 min
